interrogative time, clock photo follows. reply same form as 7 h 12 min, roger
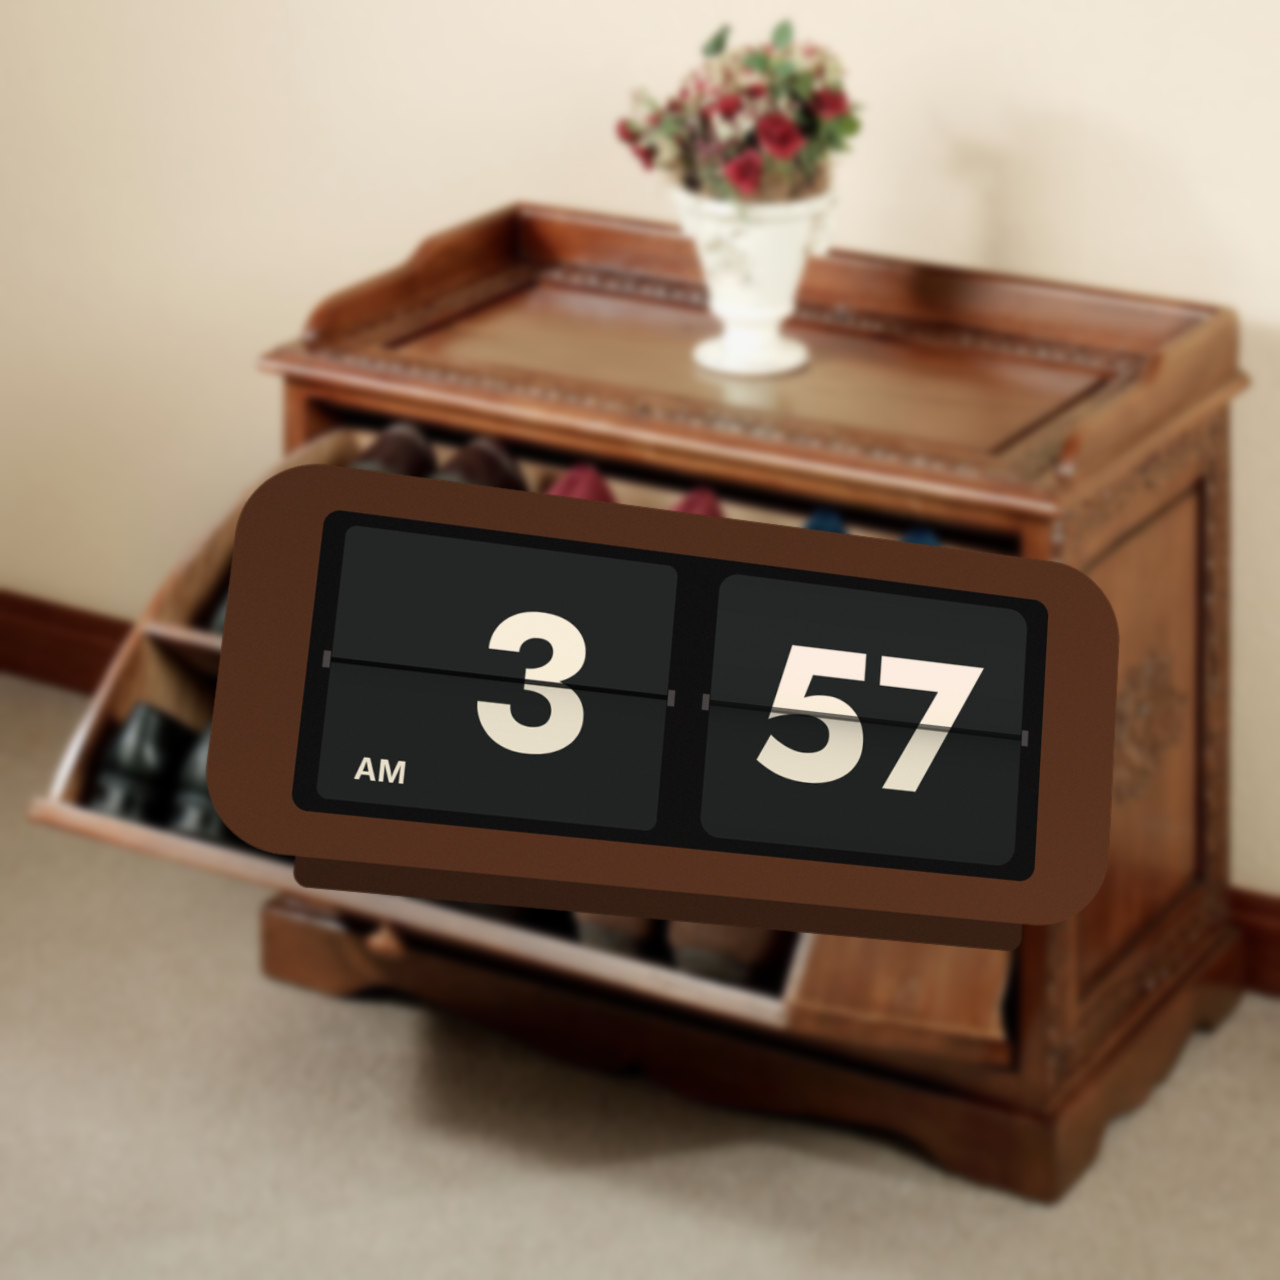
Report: 3 h 57 min
